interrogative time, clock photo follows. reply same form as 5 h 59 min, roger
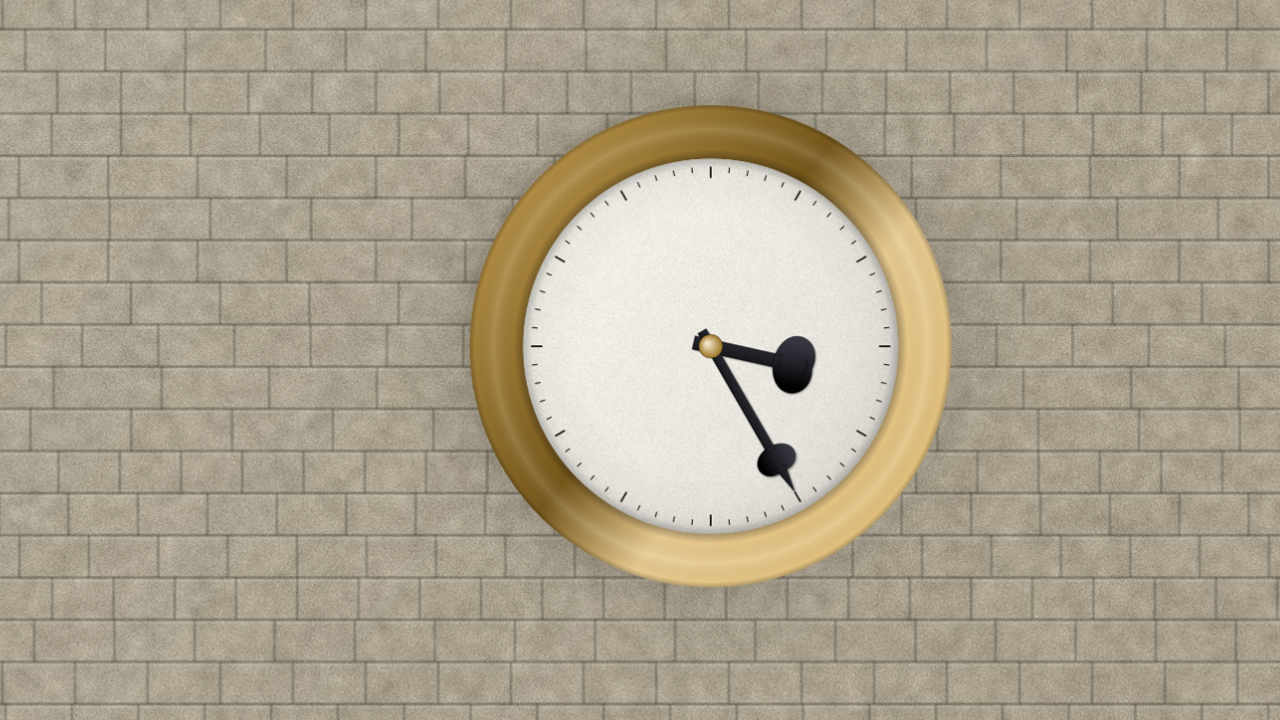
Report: 3 h 25 min
